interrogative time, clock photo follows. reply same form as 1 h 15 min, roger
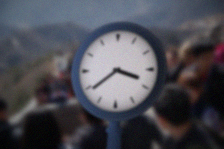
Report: 3 h 39 min
